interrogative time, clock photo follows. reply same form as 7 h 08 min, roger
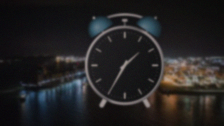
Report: 1 h 35 min
